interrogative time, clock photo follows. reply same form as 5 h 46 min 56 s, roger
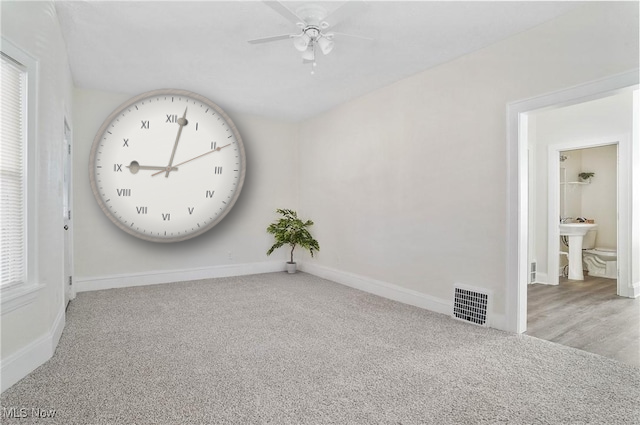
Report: 9 h 02 min 11 s
